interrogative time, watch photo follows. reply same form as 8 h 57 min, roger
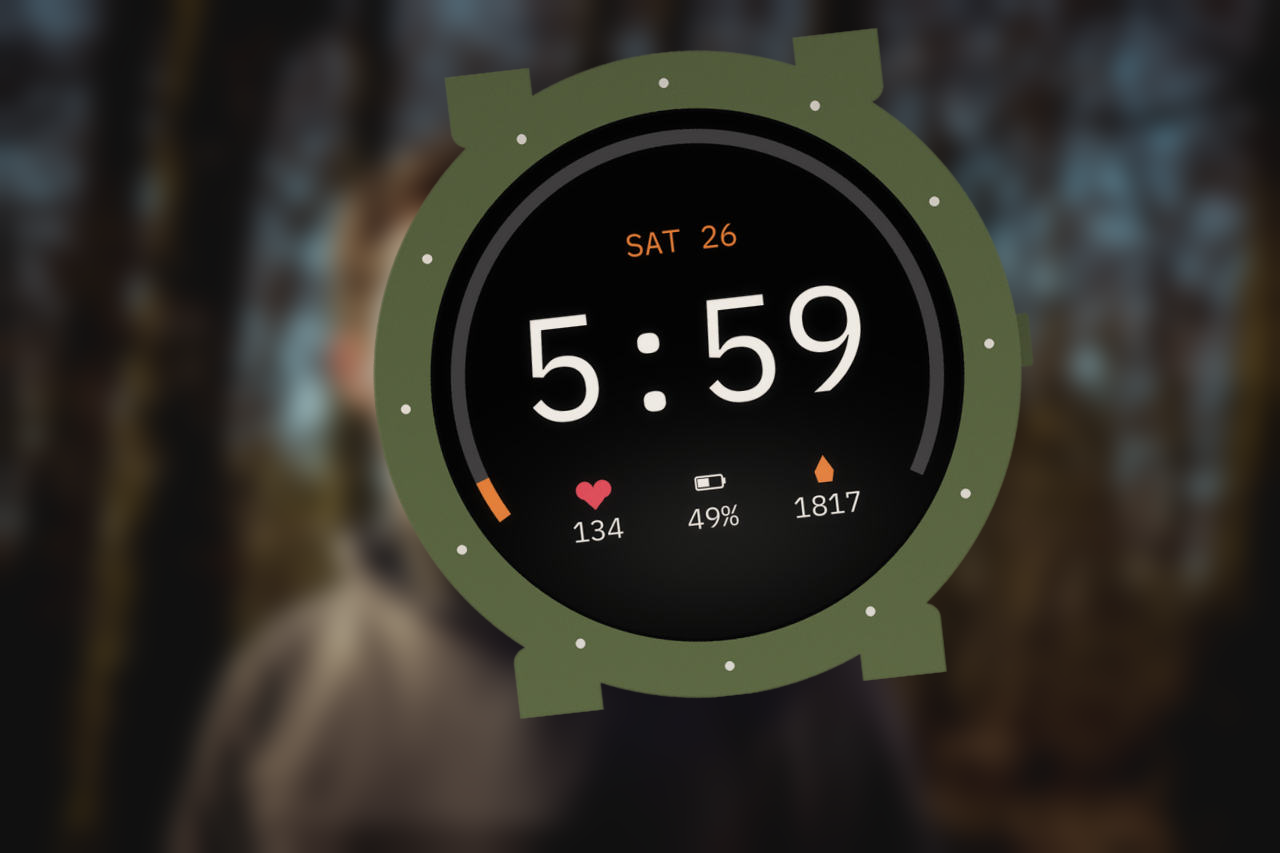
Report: 5 h 59 min
